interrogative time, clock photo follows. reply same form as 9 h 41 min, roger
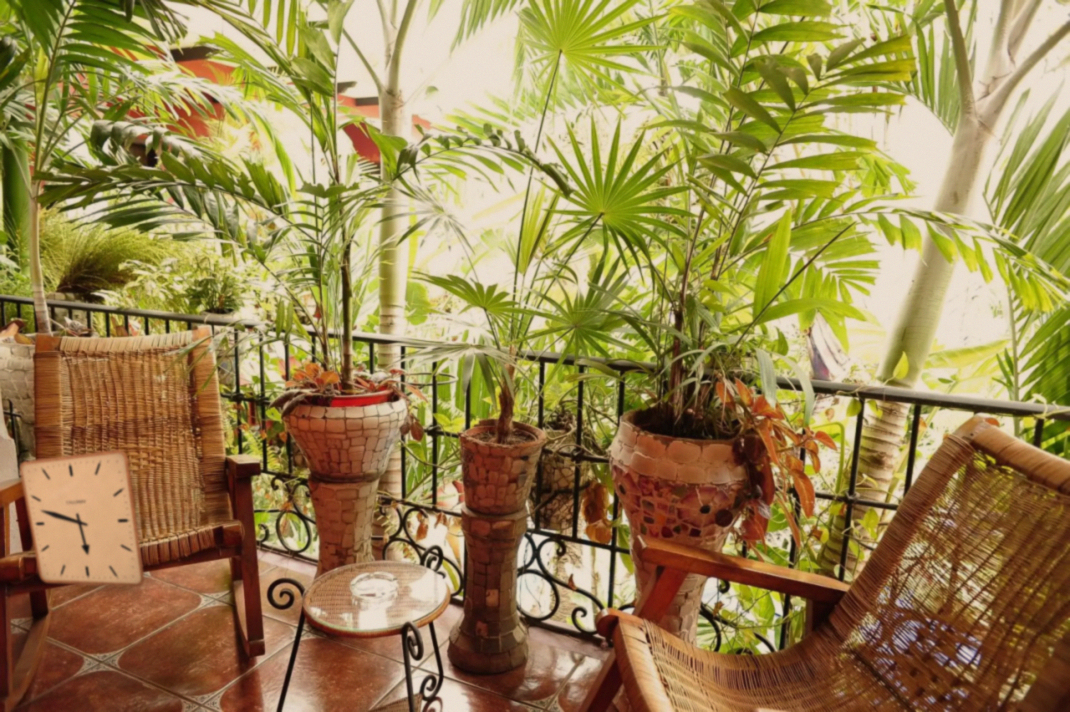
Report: 5 h 48 min
